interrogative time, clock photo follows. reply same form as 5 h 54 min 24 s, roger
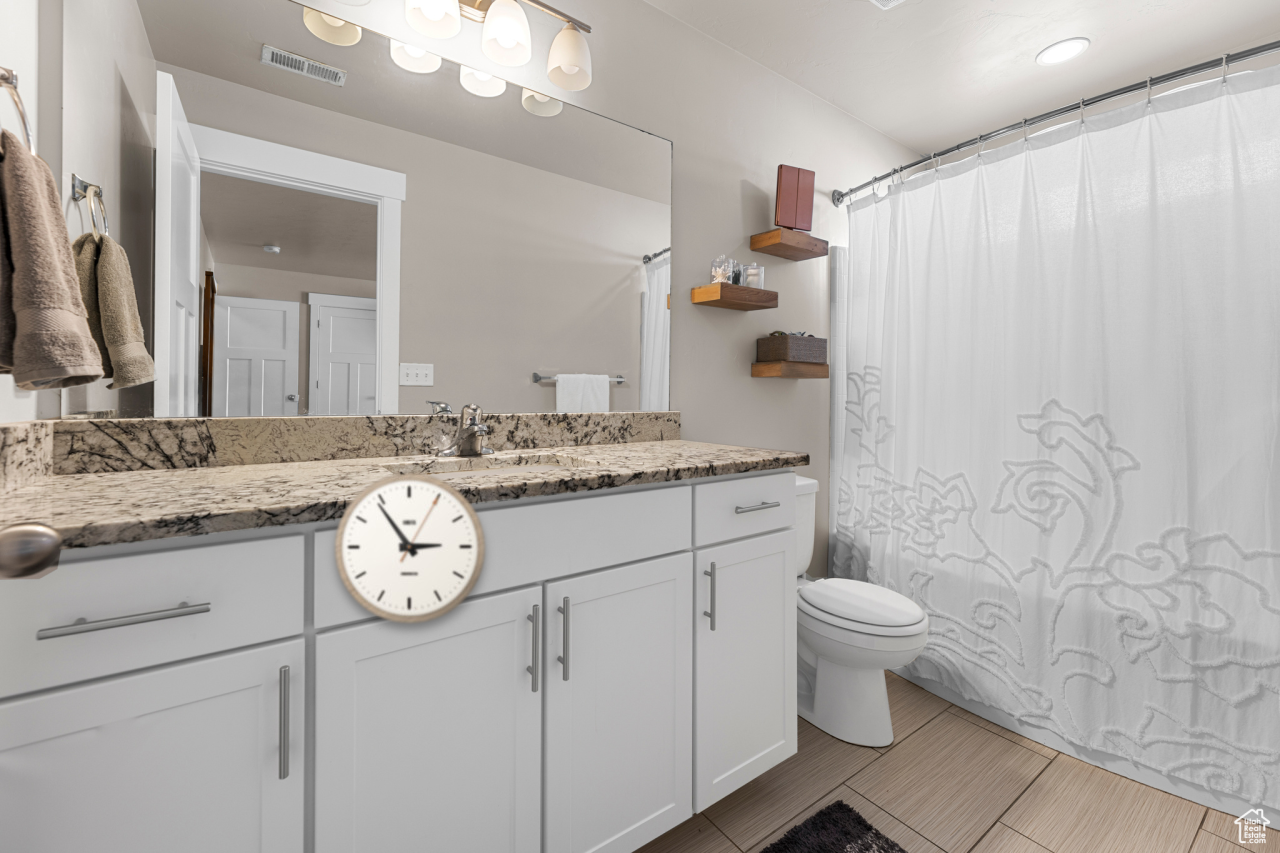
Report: 2 h 54 min 05 s
